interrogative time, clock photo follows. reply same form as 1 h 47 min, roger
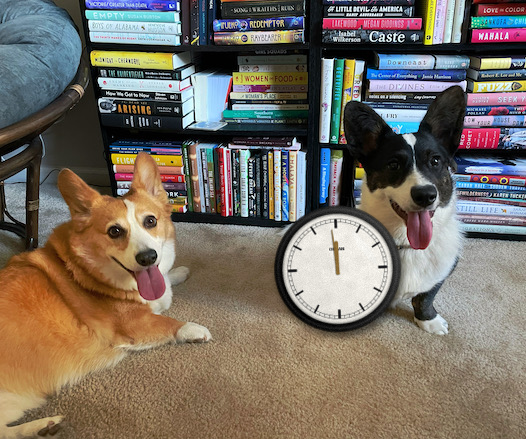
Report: 11 h 59 min
